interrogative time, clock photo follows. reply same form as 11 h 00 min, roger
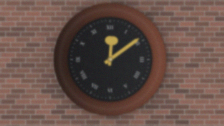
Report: 12 h 09 min
